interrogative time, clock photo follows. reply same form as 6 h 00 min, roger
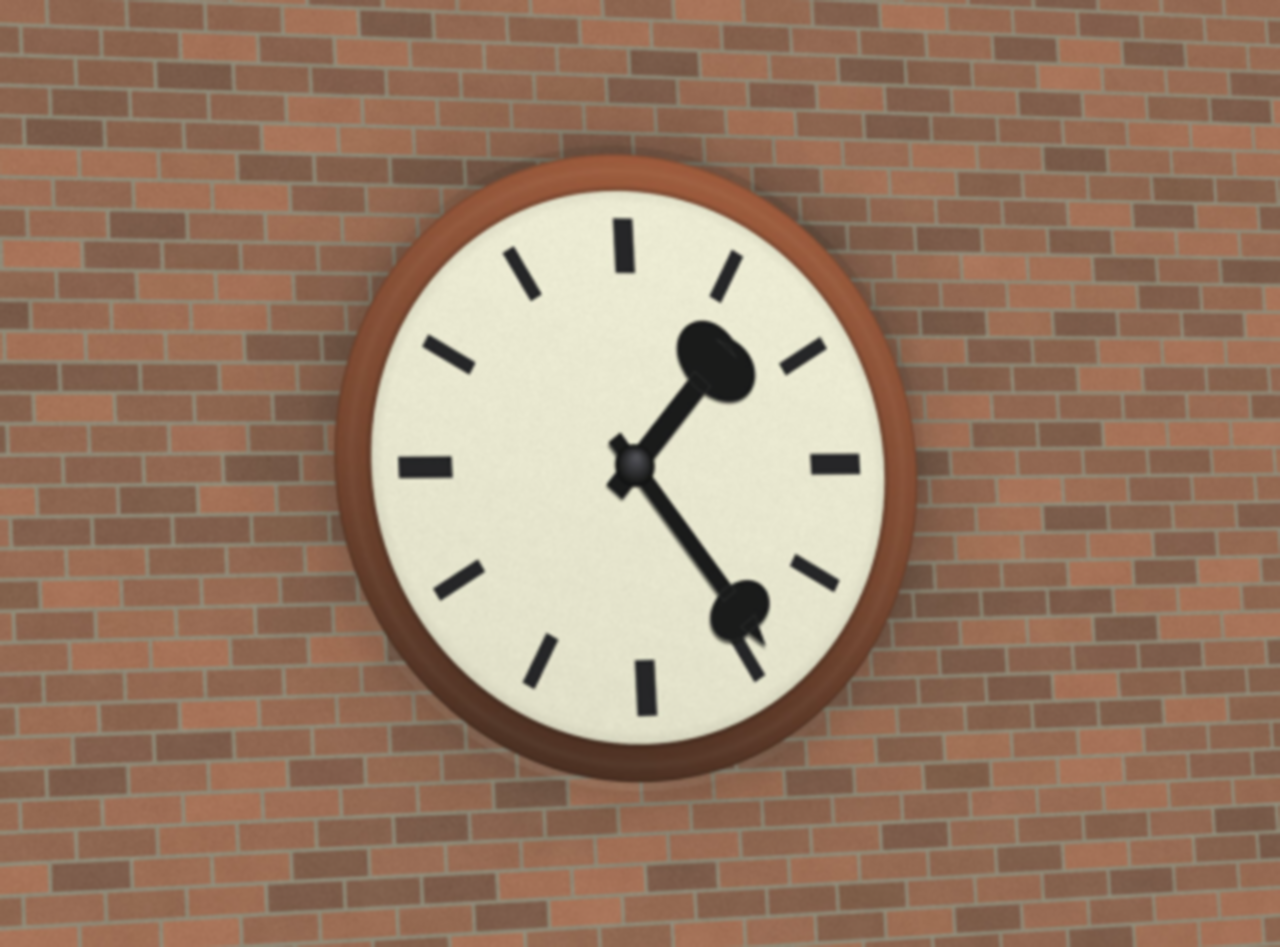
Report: 1 h 24 min
